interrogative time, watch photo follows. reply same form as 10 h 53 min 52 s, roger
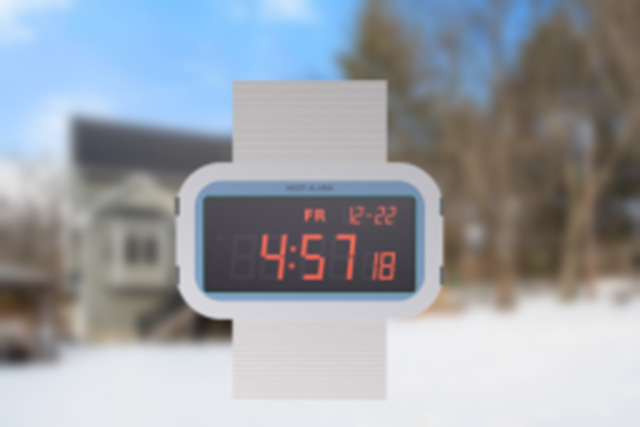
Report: 4 h 57 min 18 s
